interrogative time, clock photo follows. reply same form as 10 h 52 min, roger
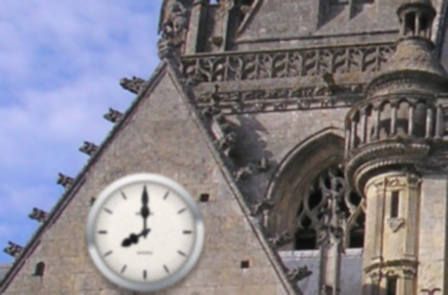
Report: 8 h 00 min
